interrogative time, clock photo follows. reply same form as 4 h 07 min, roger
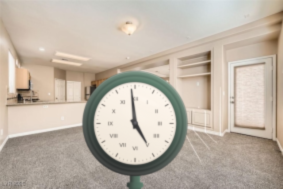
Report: 4 h 59 min
